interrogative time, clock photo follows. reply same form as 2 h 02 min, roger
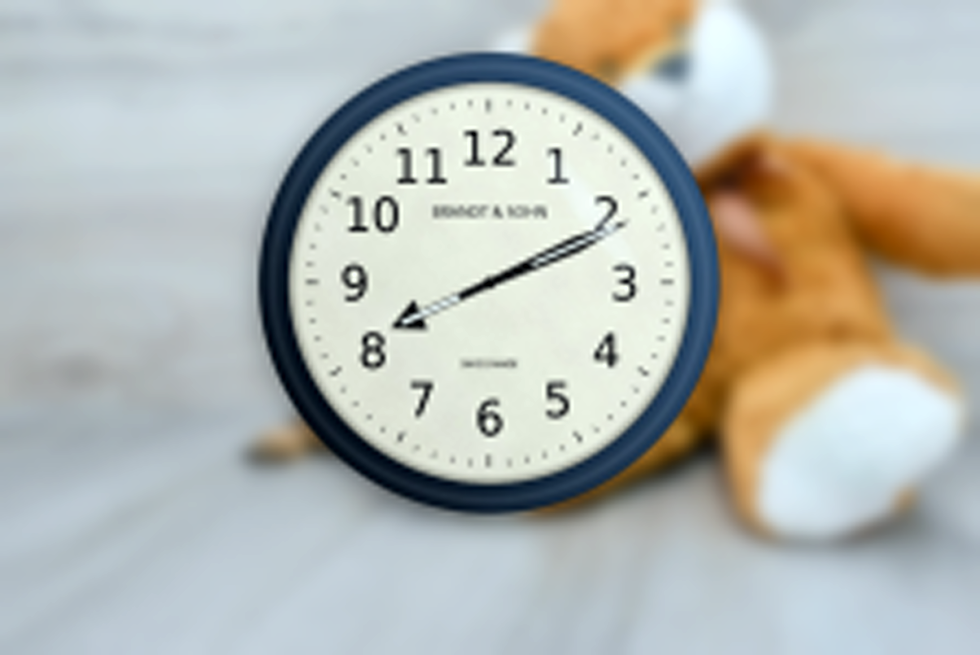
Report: 8 h 11 min
